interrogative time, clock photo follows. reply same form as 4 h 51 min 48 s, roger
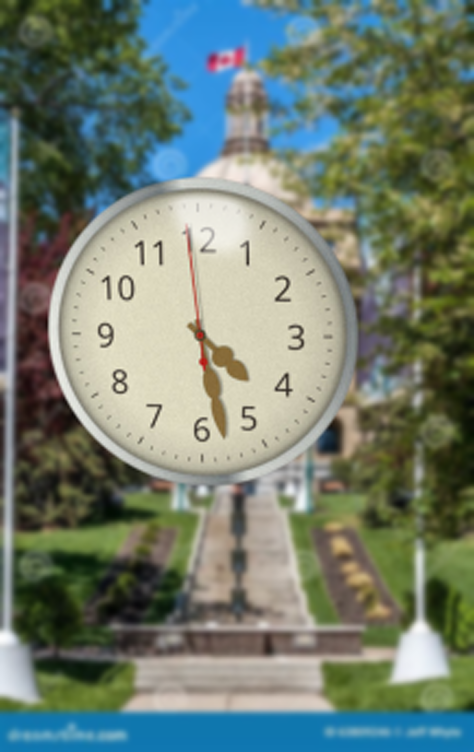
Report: 4 h 27 min 59 s
